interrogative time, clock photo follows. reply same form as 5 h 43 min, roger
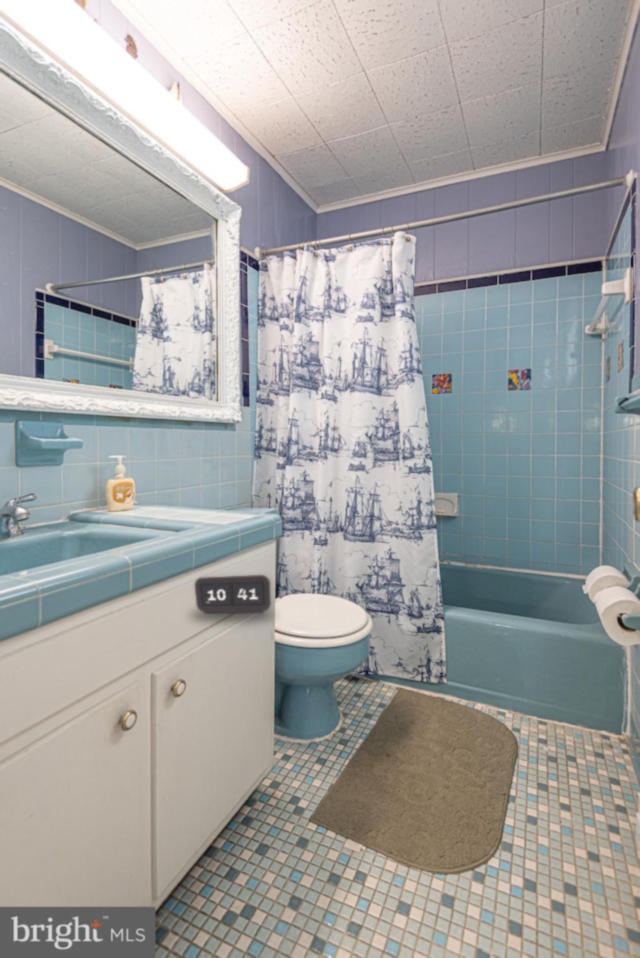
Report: 10 h 41 min
